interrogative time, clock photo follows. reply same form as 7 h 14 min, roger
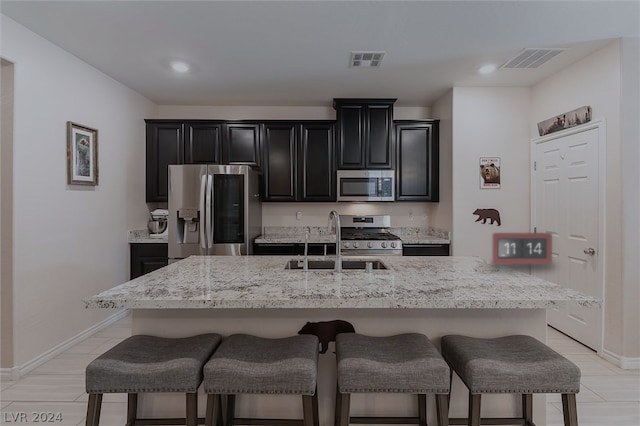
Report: 11 h 14 min
